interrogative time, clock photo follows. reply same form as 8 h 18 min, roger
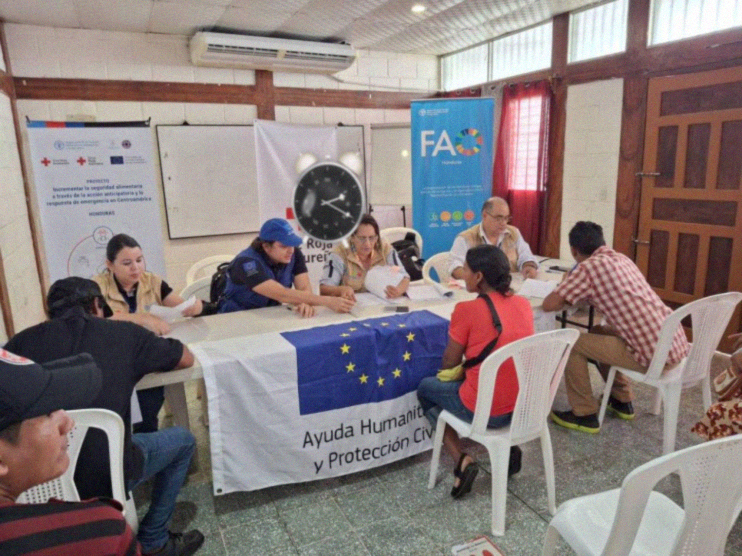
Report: 2 h 19 min
